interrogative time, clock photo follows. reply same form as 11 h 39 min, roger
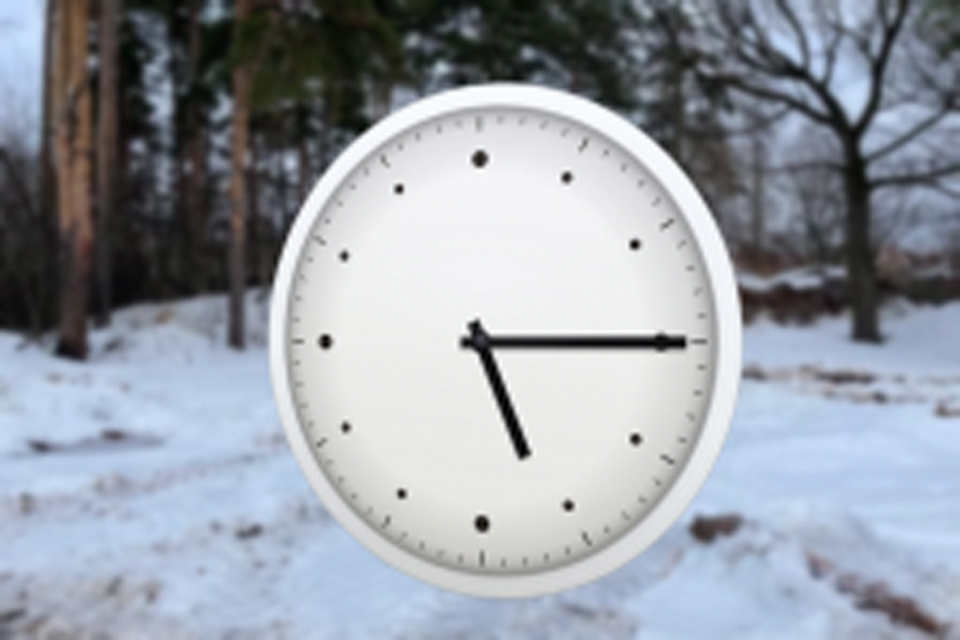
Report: 5 h 15 min
